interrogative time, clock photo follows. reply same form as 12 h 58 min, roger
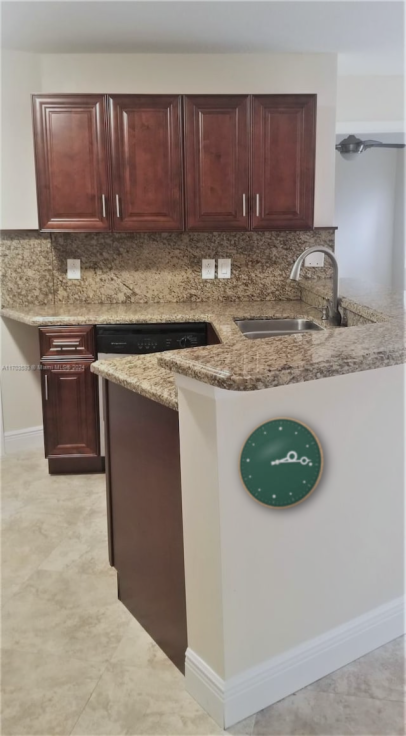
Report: 2 h 14 min
